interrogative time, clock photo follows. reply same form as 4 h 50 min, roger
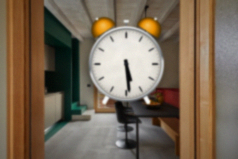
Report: 5 h 29 min
